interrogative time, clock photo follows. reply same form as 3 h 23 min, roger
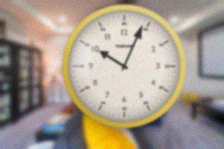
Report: 10 h 04 min
